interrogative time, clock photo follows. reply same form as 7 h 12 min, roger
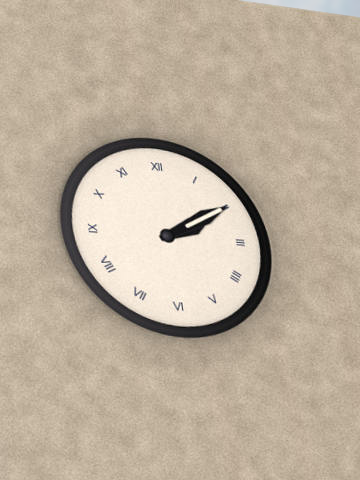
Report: 2 h 10 min
